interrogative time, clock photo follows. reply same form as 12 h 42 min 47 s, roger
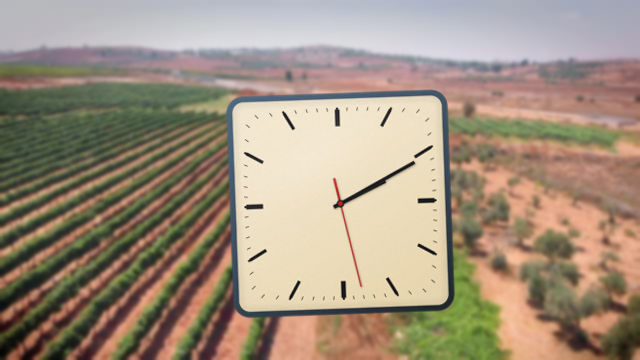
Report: 2 h 10 min 28 s
